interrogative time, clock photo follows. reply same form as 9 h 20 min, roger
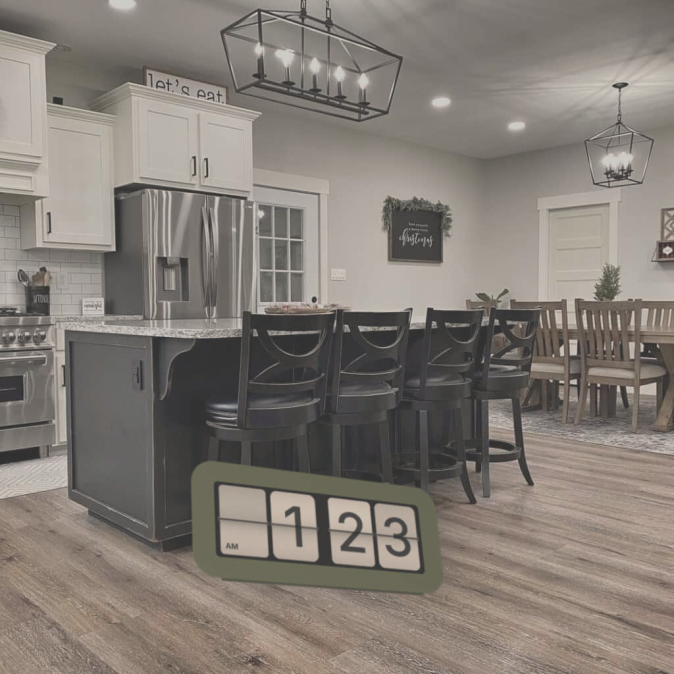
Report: 1 h 23 min
